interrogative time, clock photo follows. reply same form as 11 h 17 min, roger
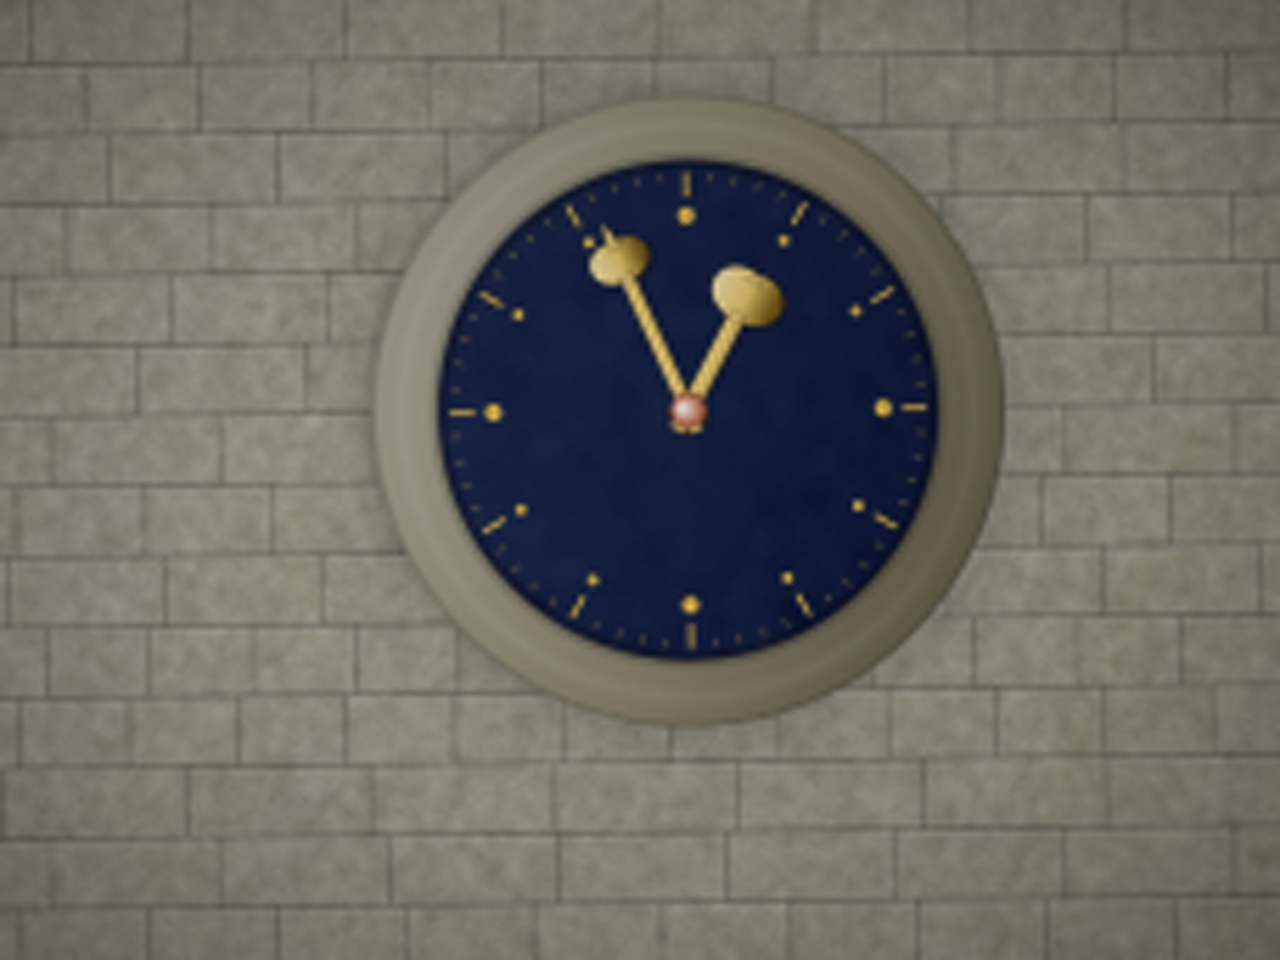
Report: 12 h 56 min
